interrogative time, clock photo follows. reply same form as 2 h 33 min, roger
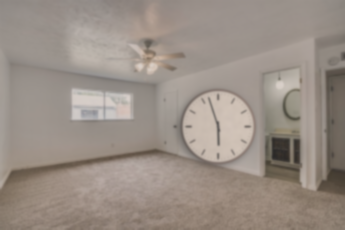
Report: 5 h 57 min
